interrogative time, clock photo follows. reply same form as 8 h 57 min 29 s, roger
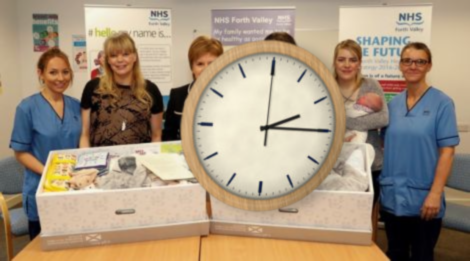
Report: 2 h 15 min 00 s
